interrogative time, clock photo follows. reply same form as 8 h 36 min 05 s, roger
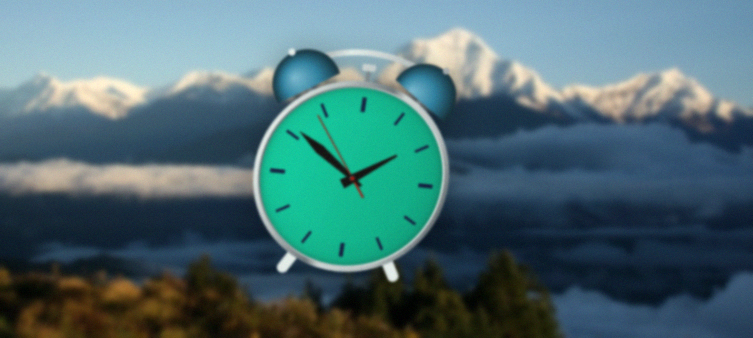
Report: 1 h 50 min 54 s
